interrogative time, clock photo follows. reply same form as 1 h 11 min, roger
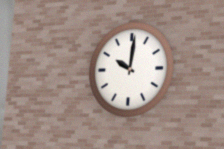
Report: 10 h 01 min
